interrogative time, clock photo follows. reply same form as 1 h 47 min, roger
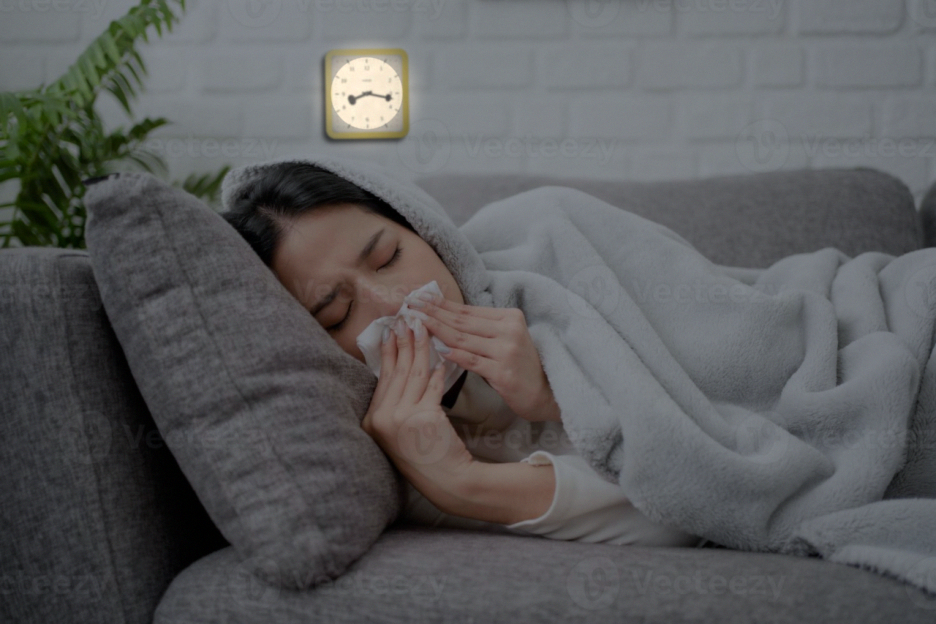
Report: 8 h 17 min
